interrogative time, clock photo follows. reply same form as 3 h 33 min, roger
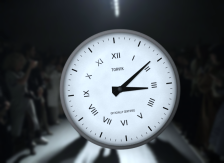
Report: 3 h 09 min
